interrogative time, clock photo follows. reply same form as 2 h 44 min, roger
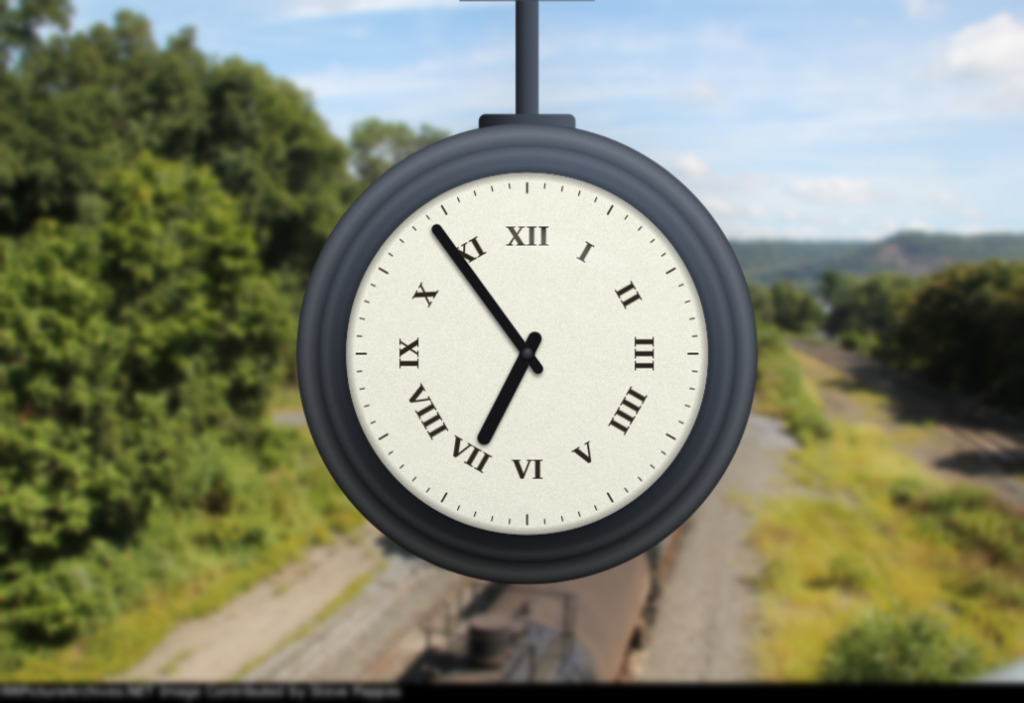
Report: 6 h 54 min
